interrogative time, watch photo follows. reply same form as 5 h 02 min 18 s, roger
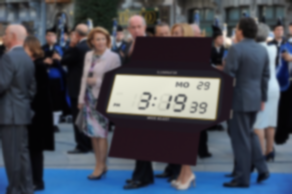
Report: 3 h 19 min 39 s
